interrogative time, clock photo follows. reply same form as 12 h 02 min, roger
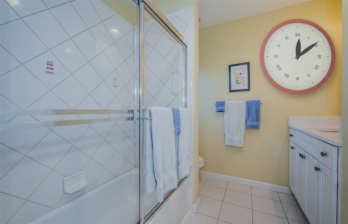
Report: 12 h 09 min
